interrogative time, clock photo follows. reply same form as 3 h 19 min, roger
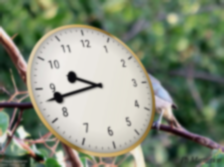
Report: 9 h 43 min
